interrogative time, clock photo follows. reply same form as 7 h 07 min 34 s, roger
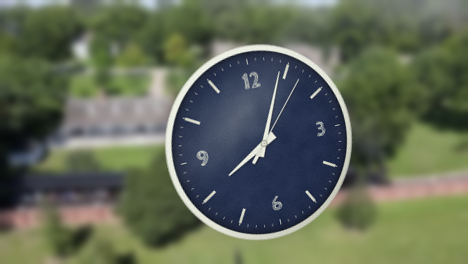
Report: 8 h 04 min 07 s
